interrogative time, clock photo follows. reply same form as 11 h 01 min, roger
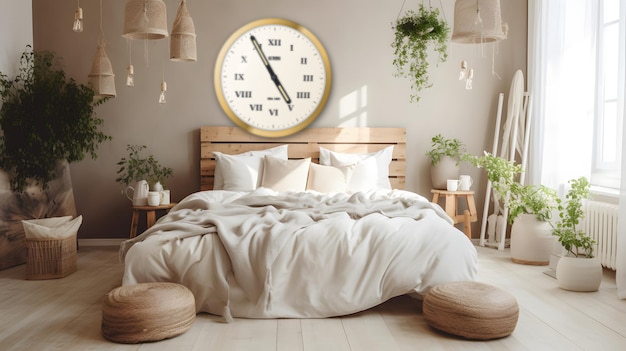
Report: 4 h 55 min
